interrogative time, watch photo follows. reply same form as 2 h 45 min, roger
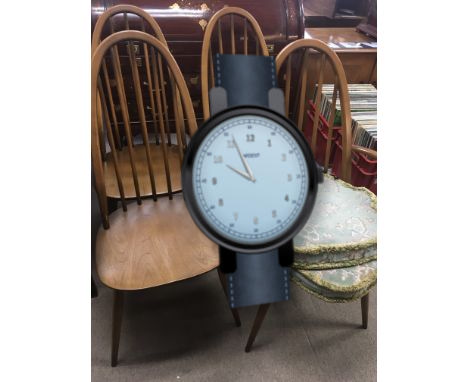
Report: 9 h 56 min
